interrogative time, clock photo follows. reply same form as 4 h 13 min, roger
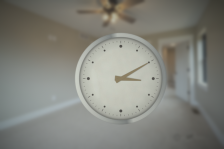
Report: 3 h 10 min
